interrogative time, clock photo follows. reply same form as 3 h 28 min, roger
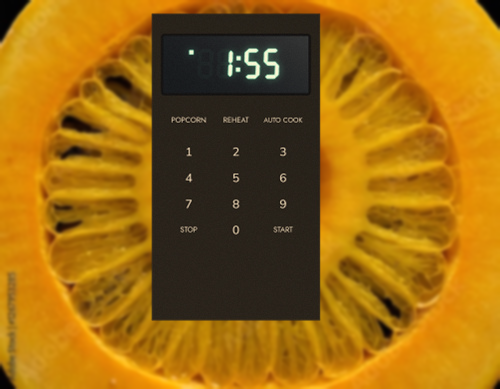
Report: 1 h 55 min
